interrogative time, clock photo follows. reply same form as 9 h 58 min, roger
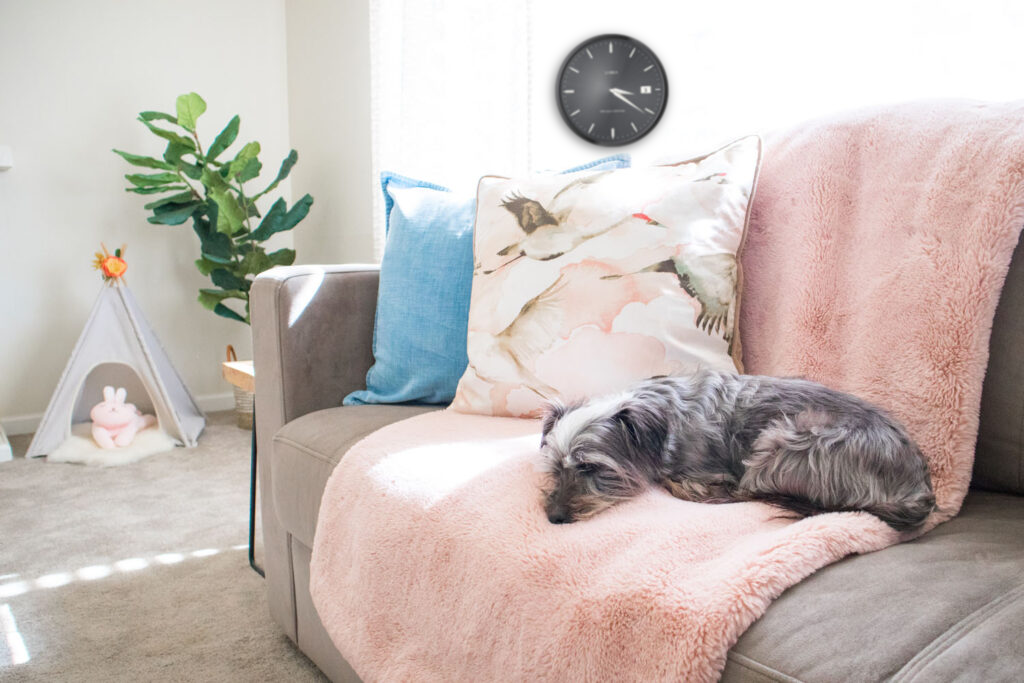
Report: 3 h 21 min
